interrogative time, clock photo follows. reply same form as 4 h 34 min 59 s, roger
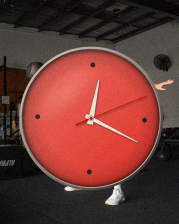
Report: 12 h 19 min 11 s
